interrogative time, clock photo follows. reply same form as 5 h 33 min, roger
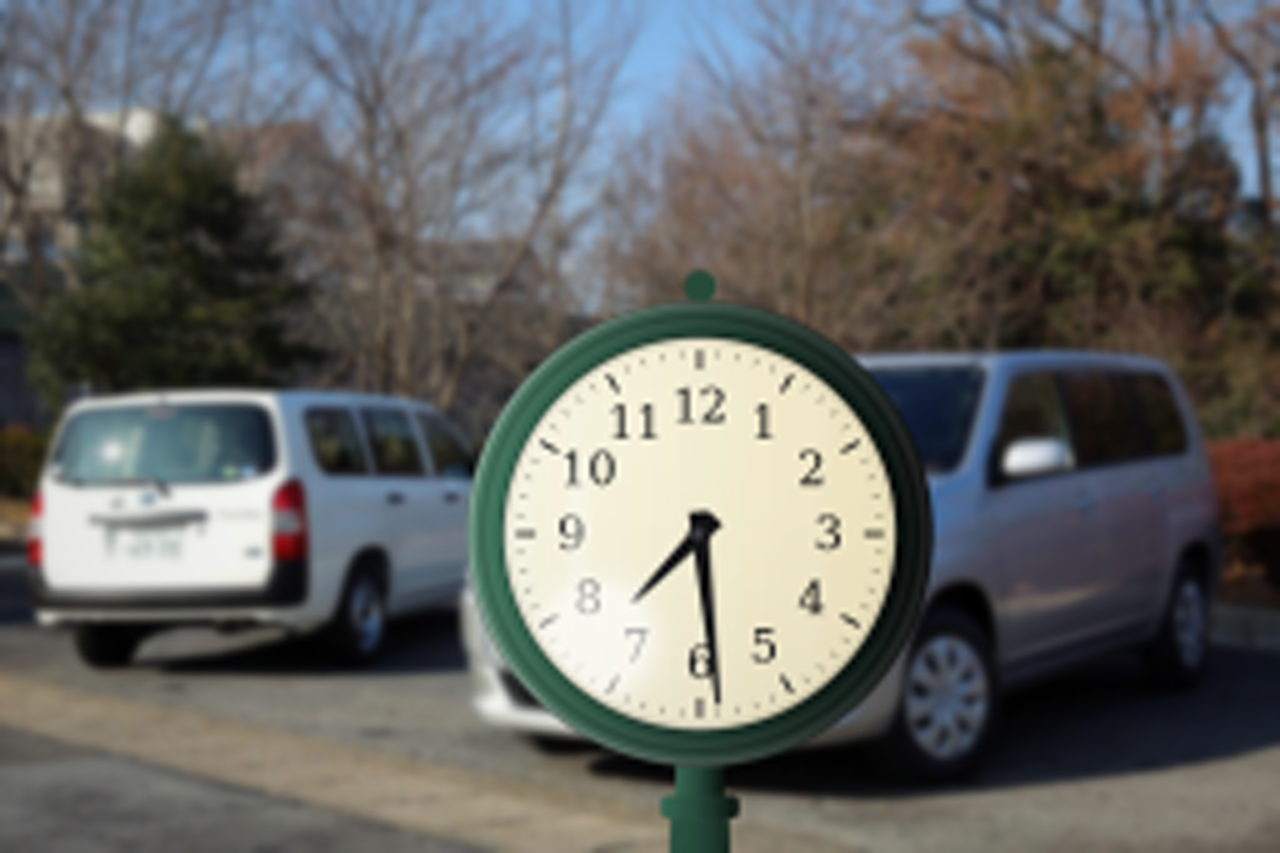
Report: 7 h 29 min
